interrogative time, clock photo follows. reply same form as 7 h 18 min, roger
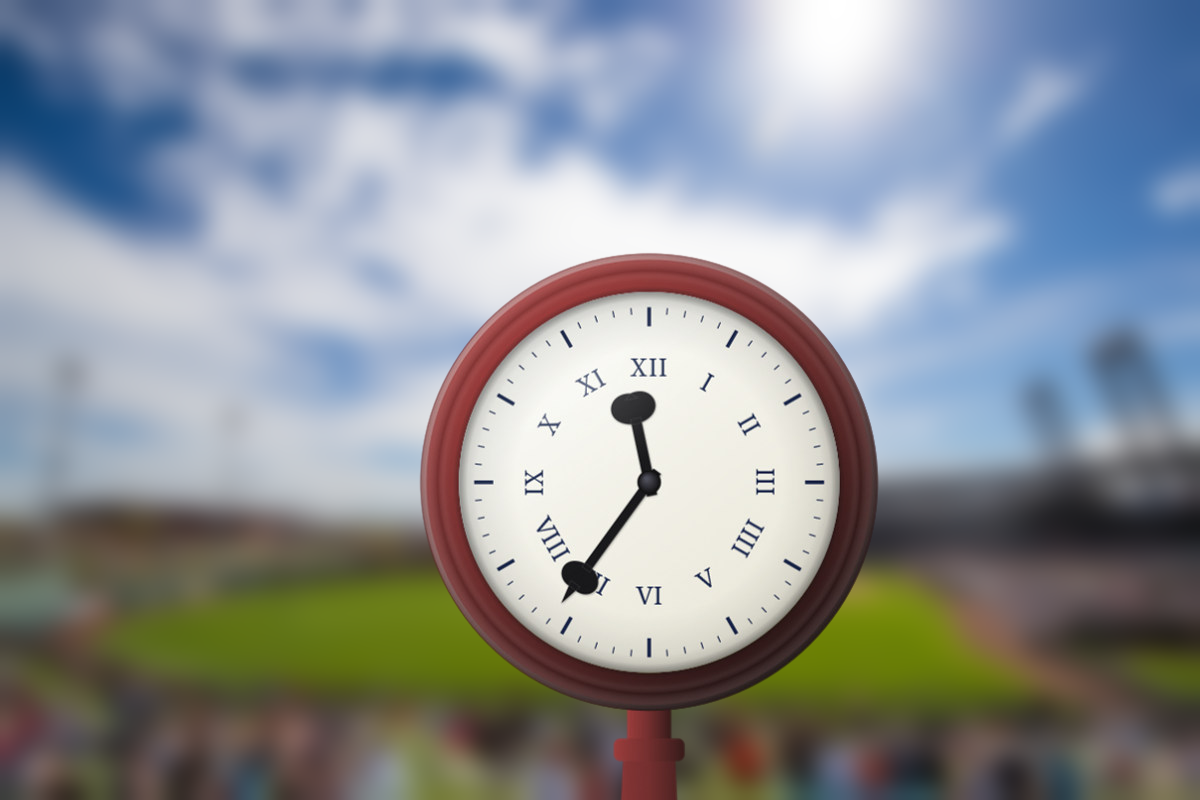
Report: 11 h 36 min
